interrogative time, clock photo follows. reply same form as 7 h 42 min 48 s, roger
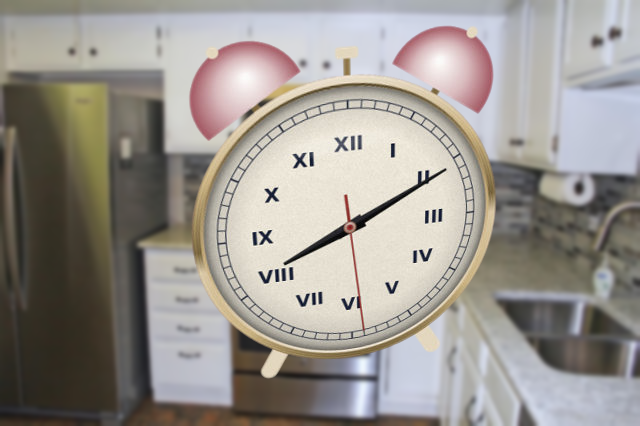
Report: 8 h 10 min 29 s
